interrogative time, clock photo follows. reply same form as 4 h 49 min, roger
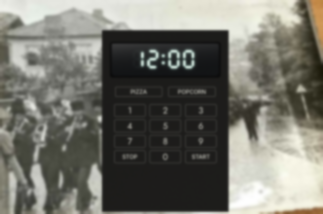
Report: 12 h 00 min
